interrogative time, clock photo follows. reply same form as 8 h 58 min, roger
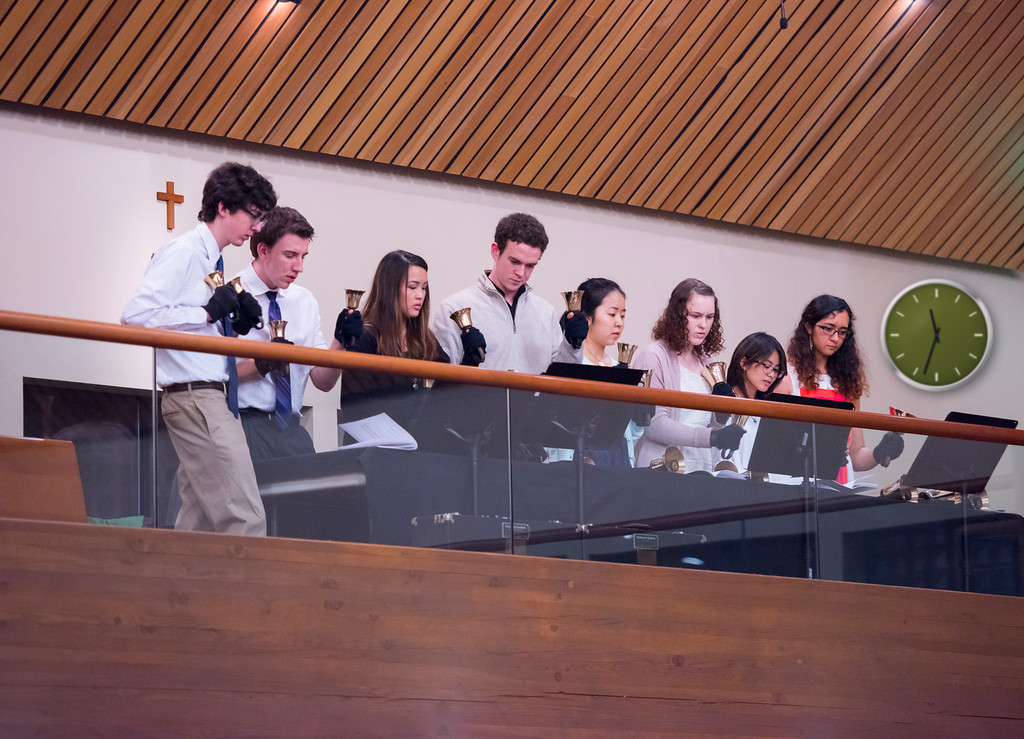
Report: 11 h 33 min
